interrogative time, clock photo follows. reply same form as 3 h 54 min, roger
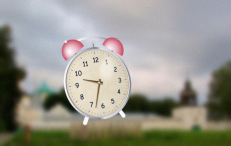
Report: 9 h 33 min
